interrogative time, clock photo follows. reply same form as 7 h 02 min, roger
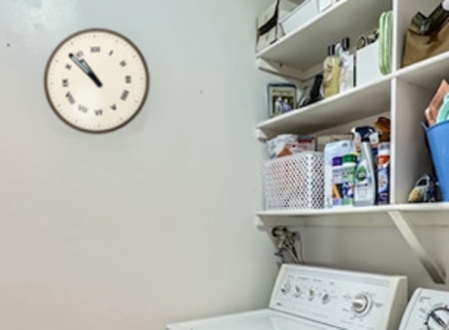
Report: 10 h 53 min
